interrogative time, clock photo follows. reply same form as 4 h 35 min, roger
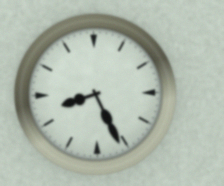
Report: 8 h 26 min
